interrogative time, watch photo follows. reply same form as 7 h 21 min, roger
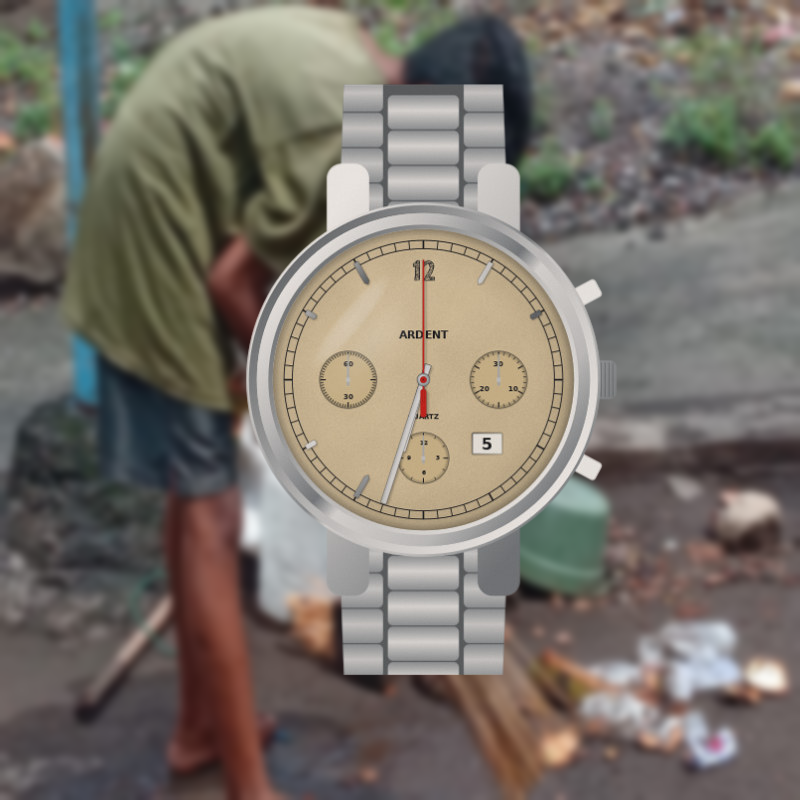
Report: 6 h 33 min
